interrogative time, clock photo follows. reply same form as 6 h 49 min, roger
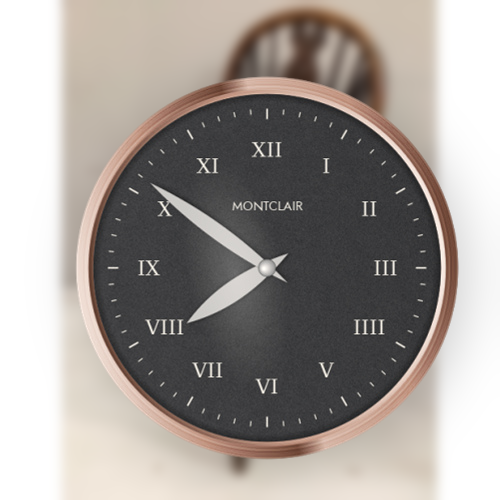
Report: 7 h 51 min
